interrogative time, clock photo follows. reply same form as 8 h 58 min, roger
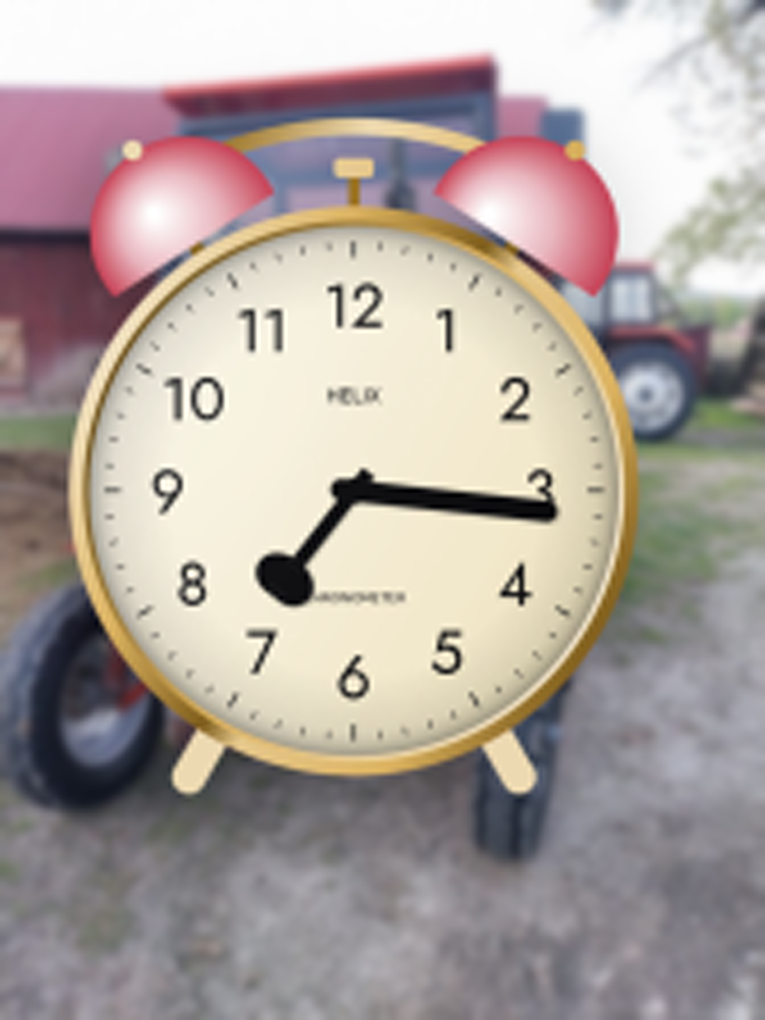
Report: 7 h 16 min
